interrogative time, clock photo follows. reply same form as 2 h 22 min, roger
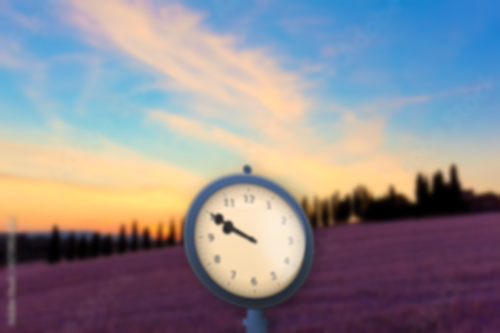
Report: 9 h 50 min
